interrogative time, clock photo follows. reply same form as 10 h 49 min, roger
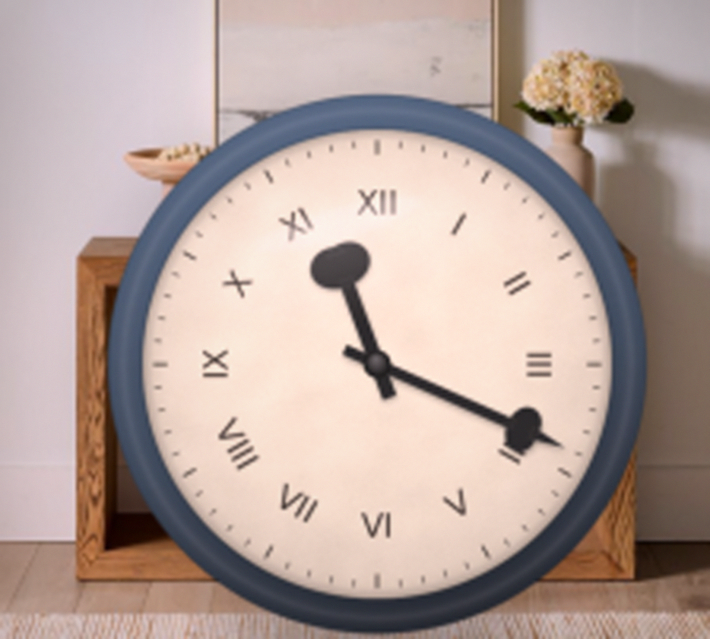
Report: 11 h 19 min
